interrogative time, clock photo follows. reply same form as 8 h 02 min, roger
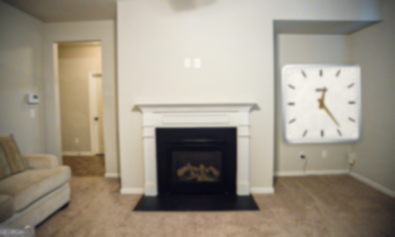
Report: 12 h 24 min
